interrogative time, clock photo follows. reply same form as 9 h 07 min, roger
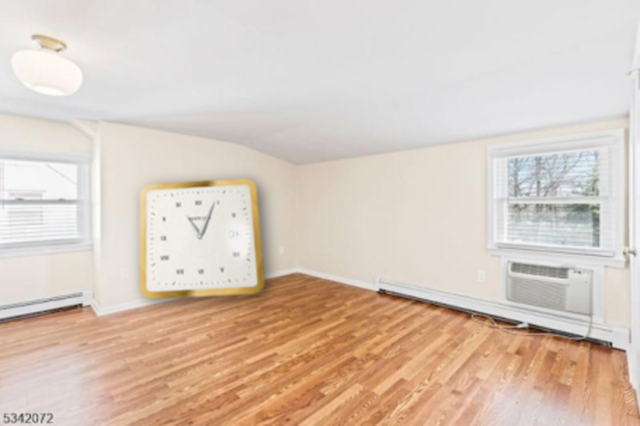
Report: 11 h 04 min
